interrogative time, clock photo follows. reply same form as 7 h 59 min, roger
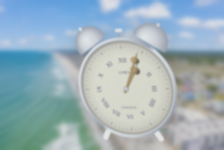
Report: 1 h 04 min
